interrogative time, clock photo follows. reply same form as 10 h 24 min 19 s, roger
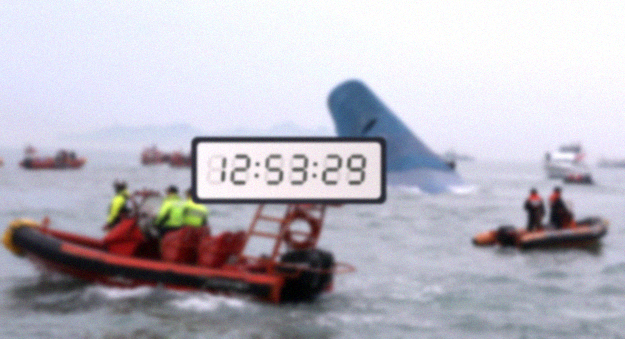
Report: 12 h 53 min 29 s
